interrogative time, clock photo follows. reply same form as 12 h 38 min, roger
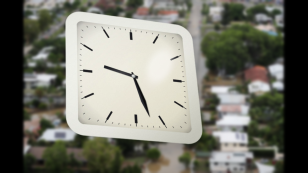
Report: 9 h 27 min
